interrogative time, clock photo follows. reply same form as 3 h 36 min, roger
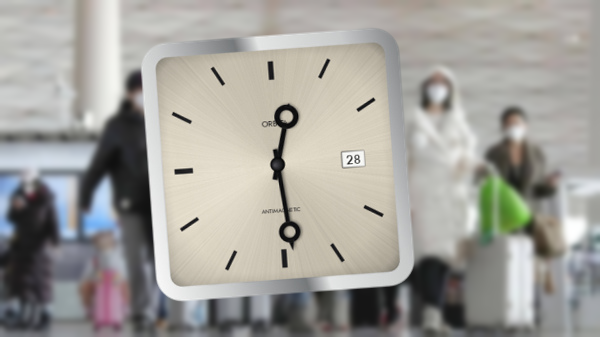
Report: 12 h 29 min
